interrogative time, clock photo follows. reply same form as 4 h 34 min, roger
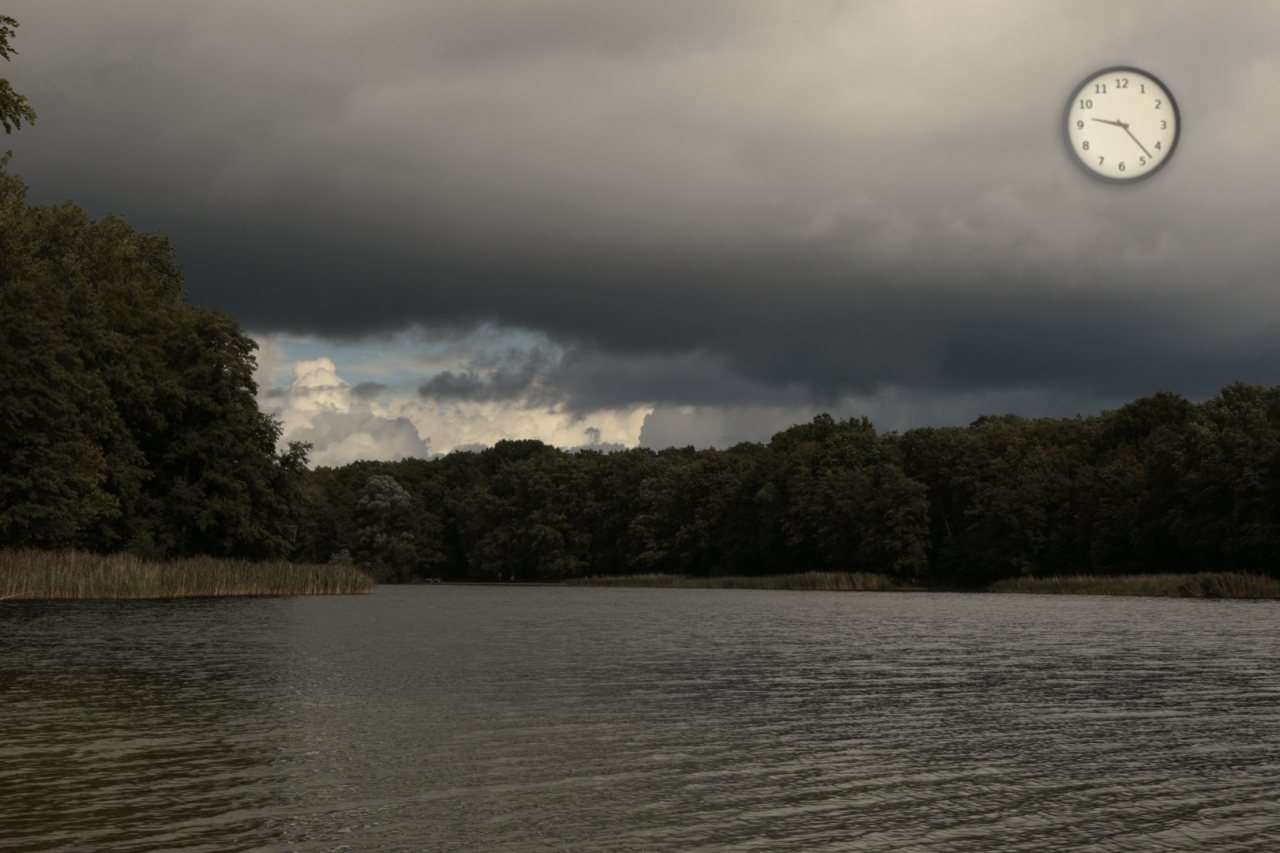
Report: 9 h 23 min
